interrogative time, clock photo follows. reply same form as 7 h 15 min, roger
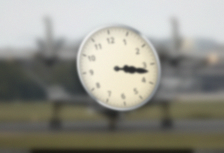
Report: 3 h 17 min
